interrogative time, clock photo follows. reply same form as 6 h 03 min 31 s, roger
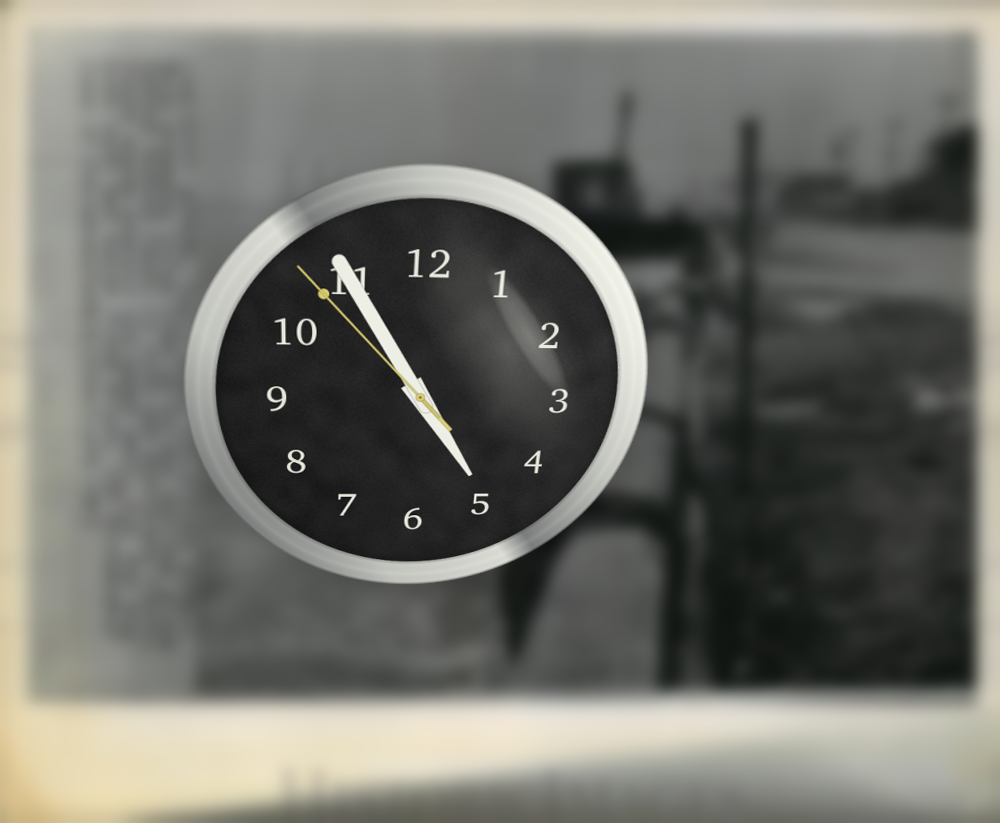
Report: 4 h 54 min 53 s
